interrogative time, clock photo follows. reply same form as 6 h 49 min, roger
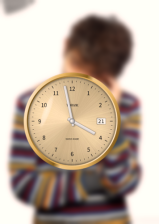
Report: 3 h 58 min
